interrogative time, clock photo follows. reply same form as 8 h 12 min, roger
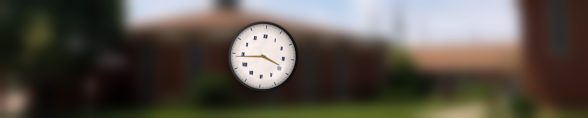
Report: 3 h 44 min
